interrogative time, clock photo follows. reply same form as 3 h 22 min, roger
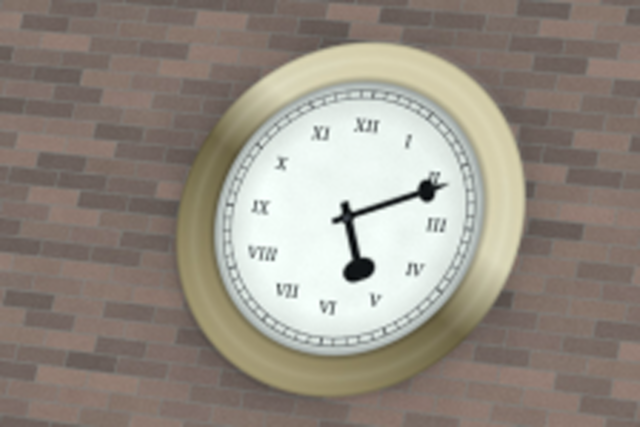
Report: 5 h 11 min
